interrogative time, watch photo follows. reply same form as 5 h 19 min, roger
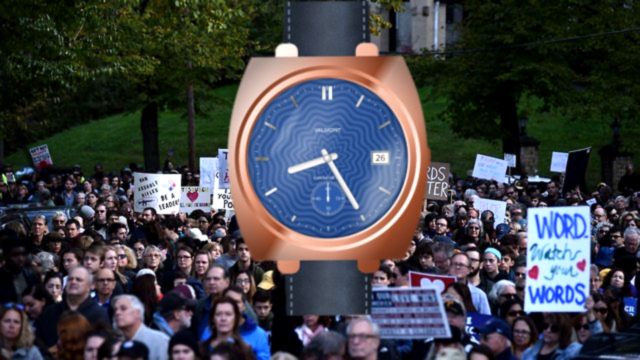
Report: 8 h 25 min
